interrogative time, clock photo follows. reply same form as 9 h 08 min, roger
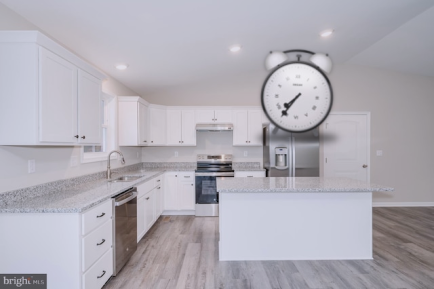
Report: 7 h 36 min
